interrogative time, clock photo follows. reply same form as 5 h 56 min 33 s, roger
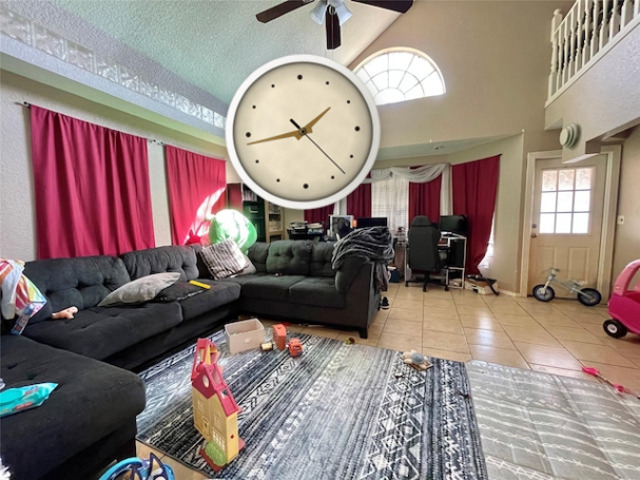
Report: 1 h 43 min 23 s
